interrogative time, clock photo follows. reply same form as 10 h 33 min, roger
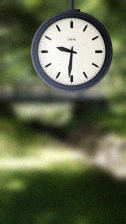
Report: 9 h 31 min
